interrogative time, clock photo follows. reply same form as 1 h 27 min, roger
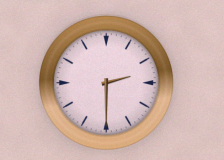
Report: 2 h 30 min
